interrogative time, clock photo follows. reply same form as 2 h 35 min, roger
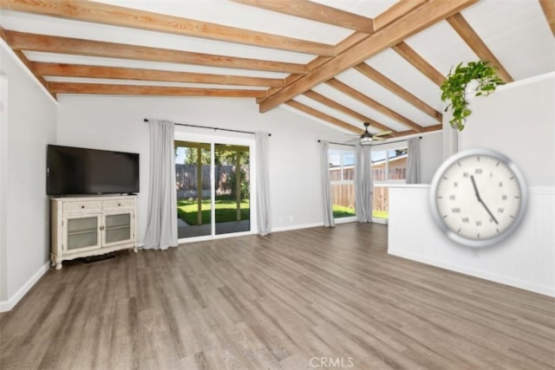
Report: 11 h 24 min
